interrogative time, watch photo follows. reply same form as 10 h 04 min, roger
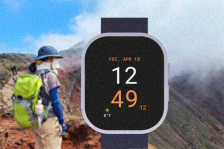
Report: 12 h 49 min
